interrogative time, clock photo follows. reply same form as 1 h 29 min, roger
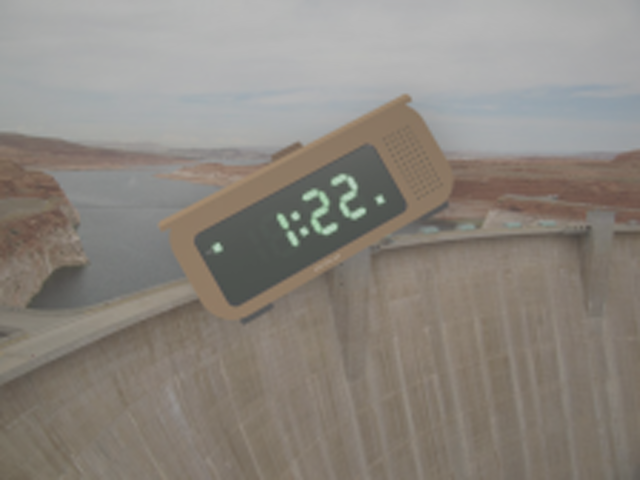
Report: 1 h 22 min
